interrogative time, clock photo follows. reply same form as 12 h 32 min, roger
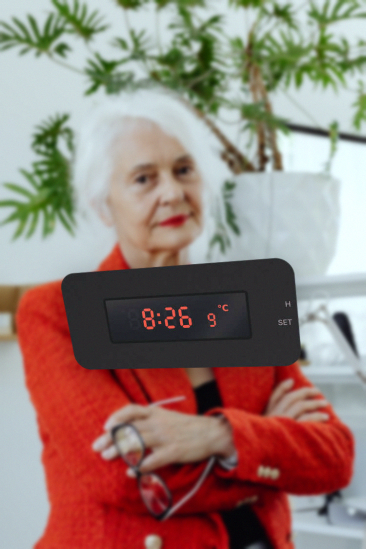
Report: 8 h 26 min
